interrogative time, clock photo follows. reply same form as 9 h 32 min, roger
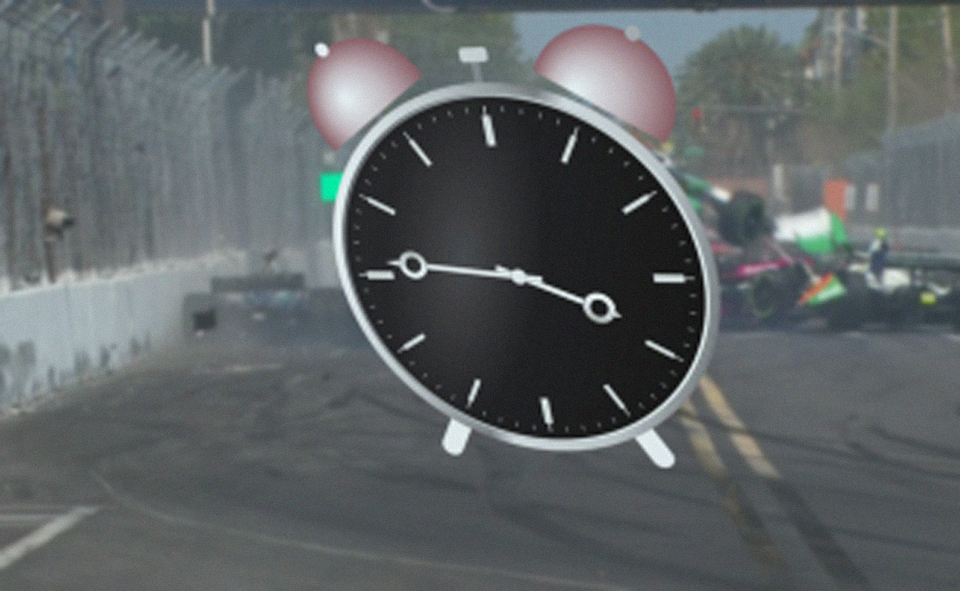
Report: 3 h 46 min
